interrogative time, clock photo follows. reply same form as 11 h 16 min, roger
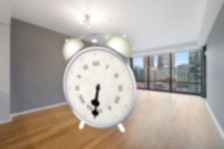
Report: 6 h 32 min
